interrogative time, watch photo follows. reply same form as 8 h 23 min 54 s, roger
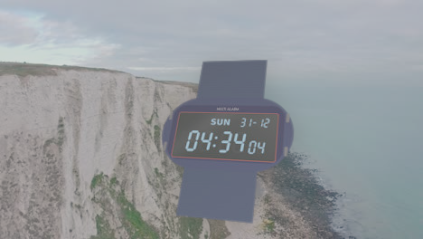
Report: 4 h 34 min 04 s
